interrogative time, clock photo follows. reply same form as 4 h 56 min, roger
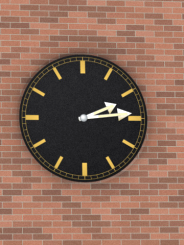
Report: 2 h 14 min
